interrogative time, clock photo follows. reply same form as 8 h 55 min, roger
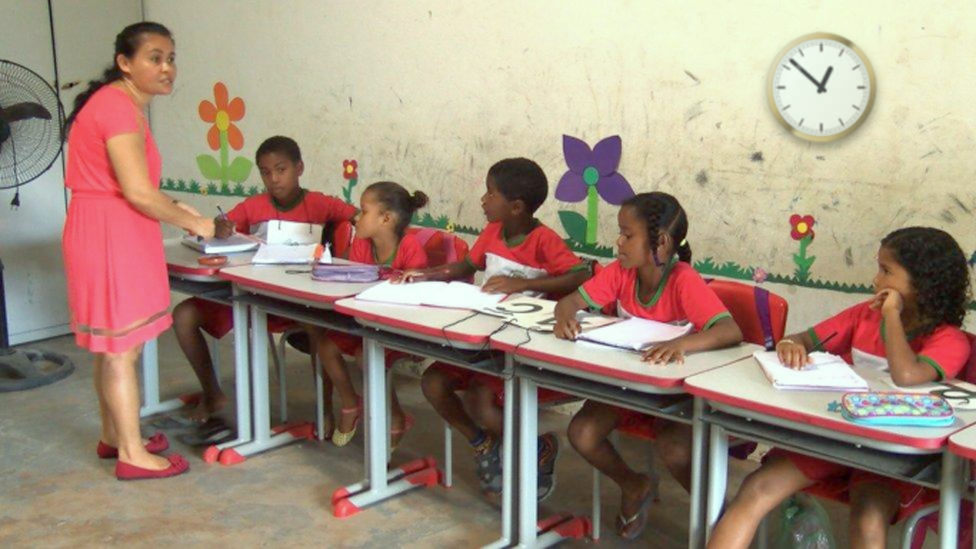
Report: 12 h 52 min
